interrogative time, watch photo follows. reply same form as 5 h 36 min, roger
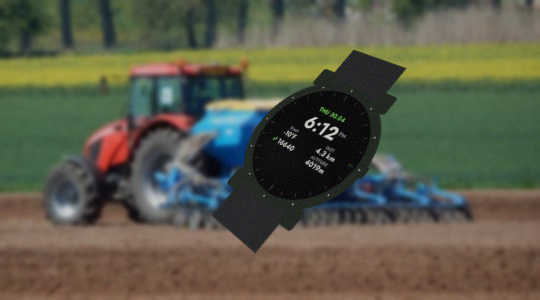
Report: 6 h 12 min
